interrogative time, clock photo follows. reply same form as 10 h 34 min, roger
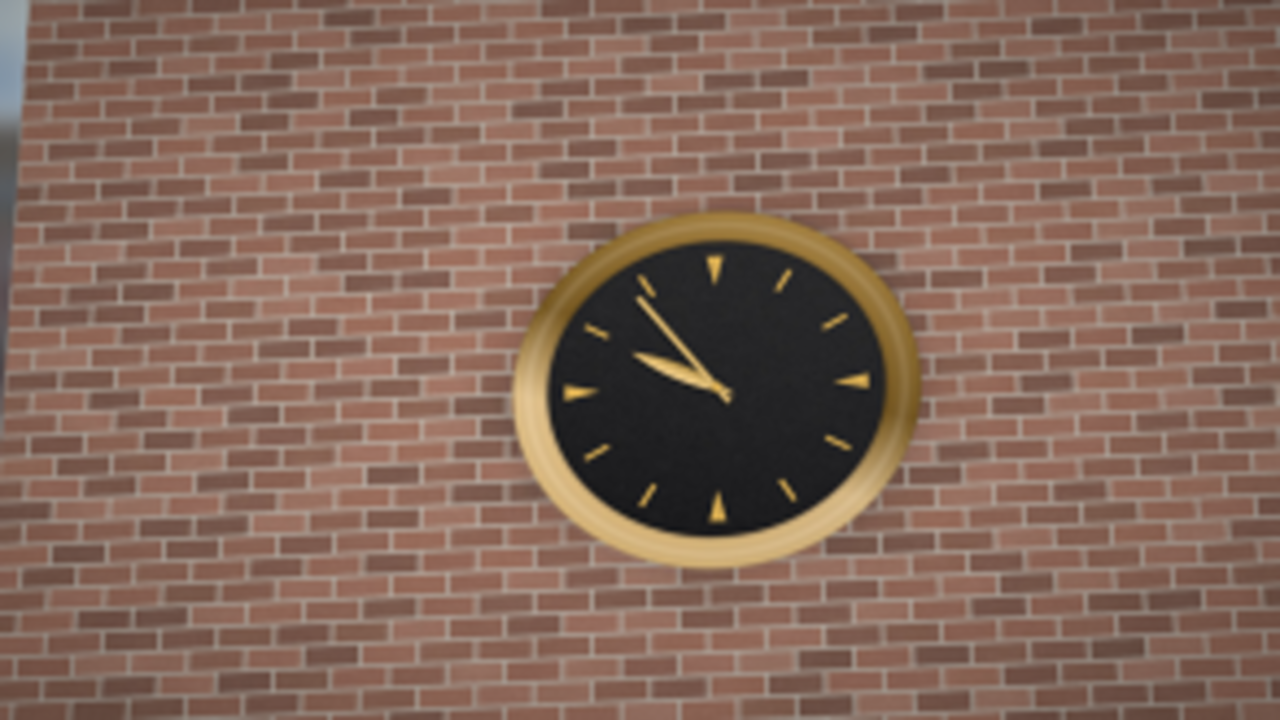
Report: 9 h 54 min
